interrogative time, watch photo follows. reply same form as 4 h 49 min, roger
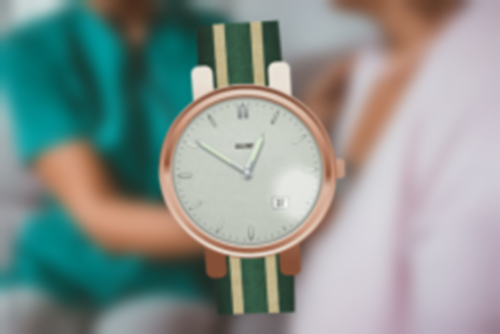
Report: 12 h 51 min
